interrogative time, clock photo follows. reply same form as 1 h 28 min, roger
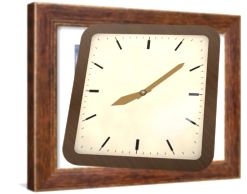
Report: 8 h 08 min
